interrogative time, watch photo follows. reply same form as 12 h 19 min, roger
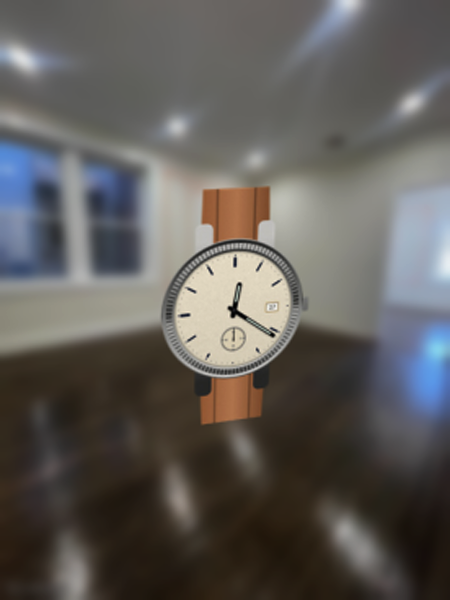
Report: 12 h 21 min
